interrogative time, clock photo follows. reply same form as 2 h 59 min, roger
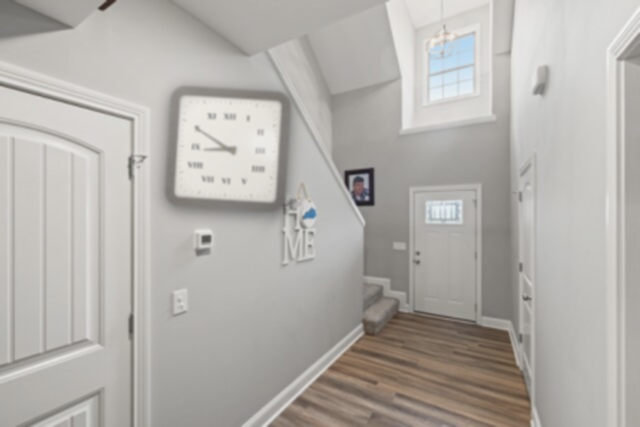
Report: 8 h 50 min
